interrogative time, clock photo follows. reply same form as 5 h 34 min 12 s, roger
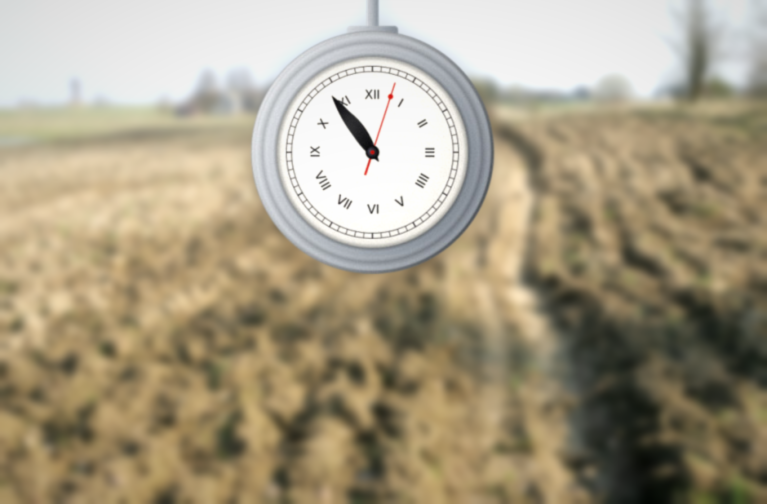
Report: 10 h 54 min 03 s
